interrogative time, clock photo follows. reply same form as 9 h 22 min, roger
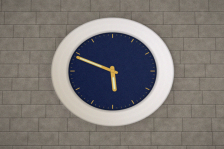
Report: 5 h 49 min
